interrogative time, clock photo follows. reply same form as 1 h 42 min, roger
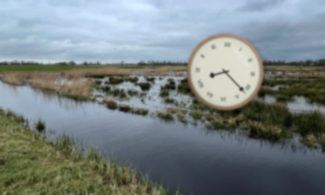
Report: 8 h 22 min
